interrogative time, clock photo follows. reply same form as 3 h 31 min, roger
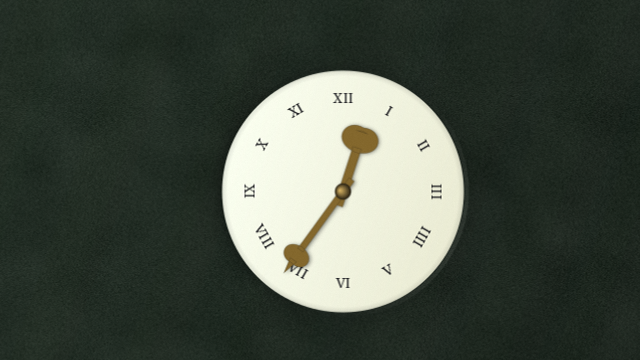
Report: 12 h 36 min
